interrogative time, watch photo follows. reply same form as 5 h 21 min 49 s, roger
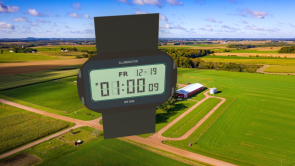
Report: 1 h 00 min 09 s
